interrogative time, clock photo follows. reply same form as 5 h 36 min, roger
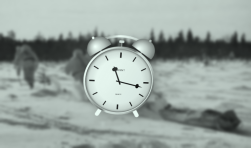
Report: 11 h 17 min
